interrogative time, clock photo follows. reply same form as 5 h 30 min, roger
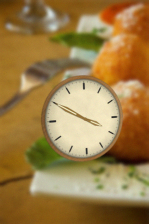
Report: 3 h 50 min
